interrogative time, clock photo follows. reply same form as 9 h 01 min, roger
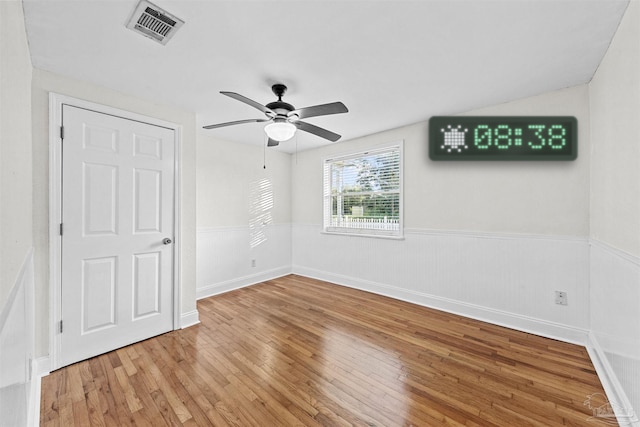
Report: 8 h 38 min
